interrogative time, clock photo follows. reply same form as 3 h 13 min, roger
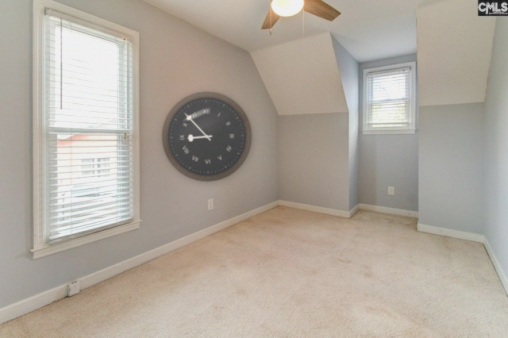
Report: 8 h 53 min
